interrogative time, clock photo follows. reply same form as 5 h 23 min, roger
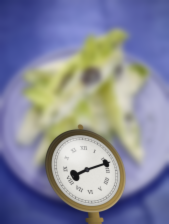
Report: 8 h 12 min
